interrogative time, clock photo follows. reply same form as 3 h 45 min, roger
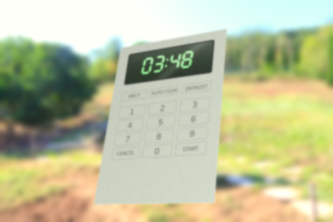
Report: 3 h 48 min
